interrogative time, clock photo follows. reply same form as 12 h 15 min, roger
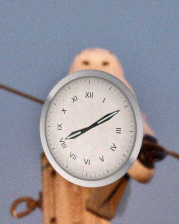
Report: 8 h 10 min
